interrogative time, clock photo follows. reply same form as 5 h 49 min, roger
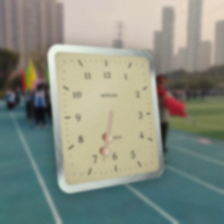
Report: 6 h 33 min
